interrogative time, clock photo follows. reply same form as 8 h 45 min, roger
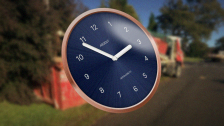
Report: 2 h 54 min
